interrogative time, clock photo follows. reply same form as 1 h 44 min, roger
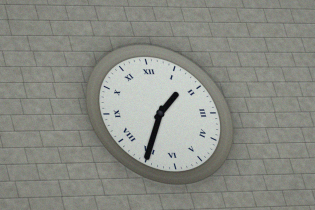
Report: 1 h 35 min
